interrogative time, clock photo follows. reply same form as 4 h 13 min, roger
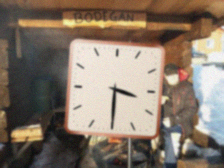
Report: 3 h 30 min
